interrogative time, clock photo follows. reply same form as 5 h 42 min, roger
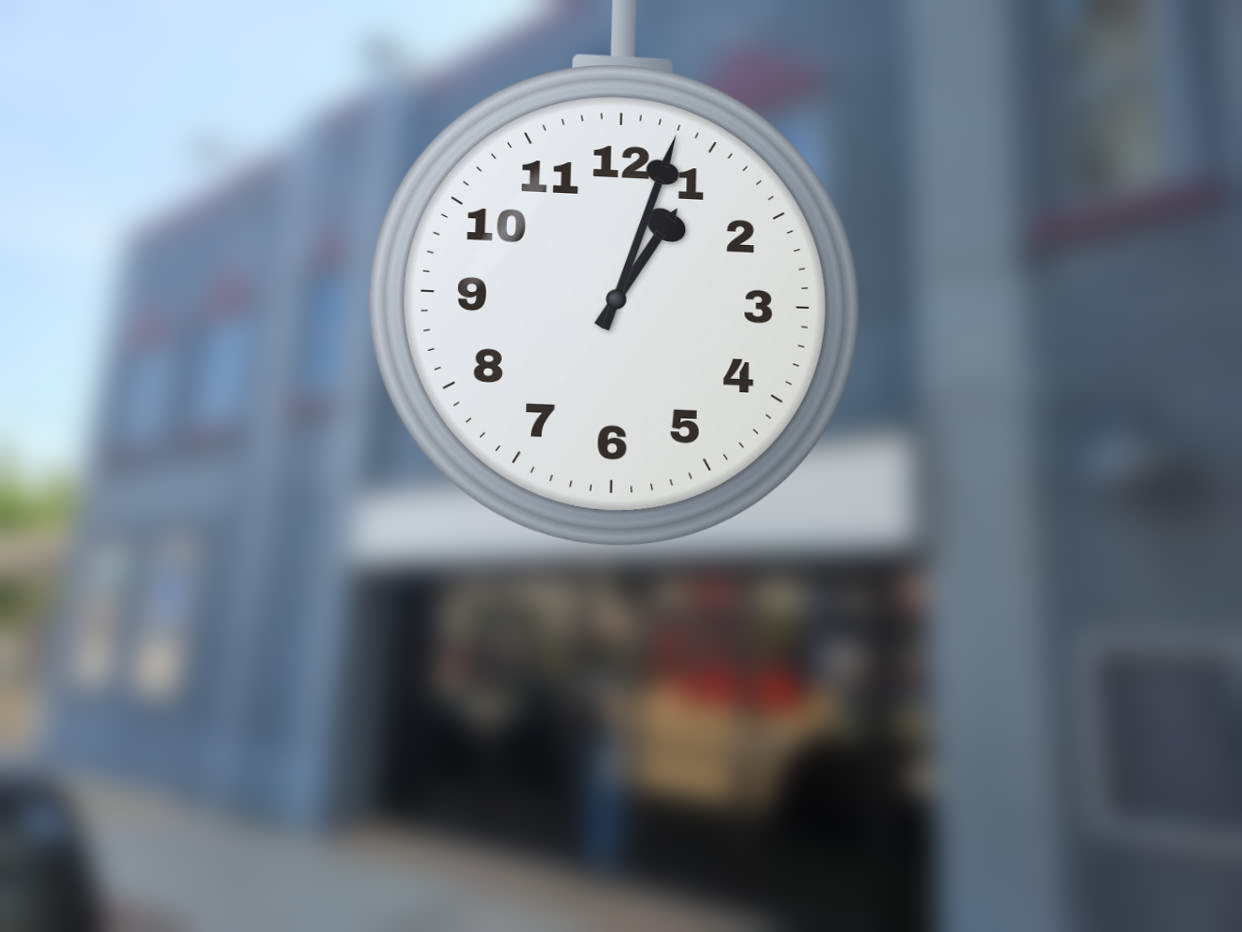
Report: 1 h 03 min
